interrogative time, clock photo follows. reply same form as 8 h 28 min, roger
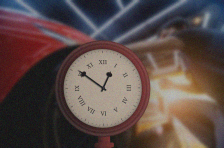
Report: 12 h 51 min
